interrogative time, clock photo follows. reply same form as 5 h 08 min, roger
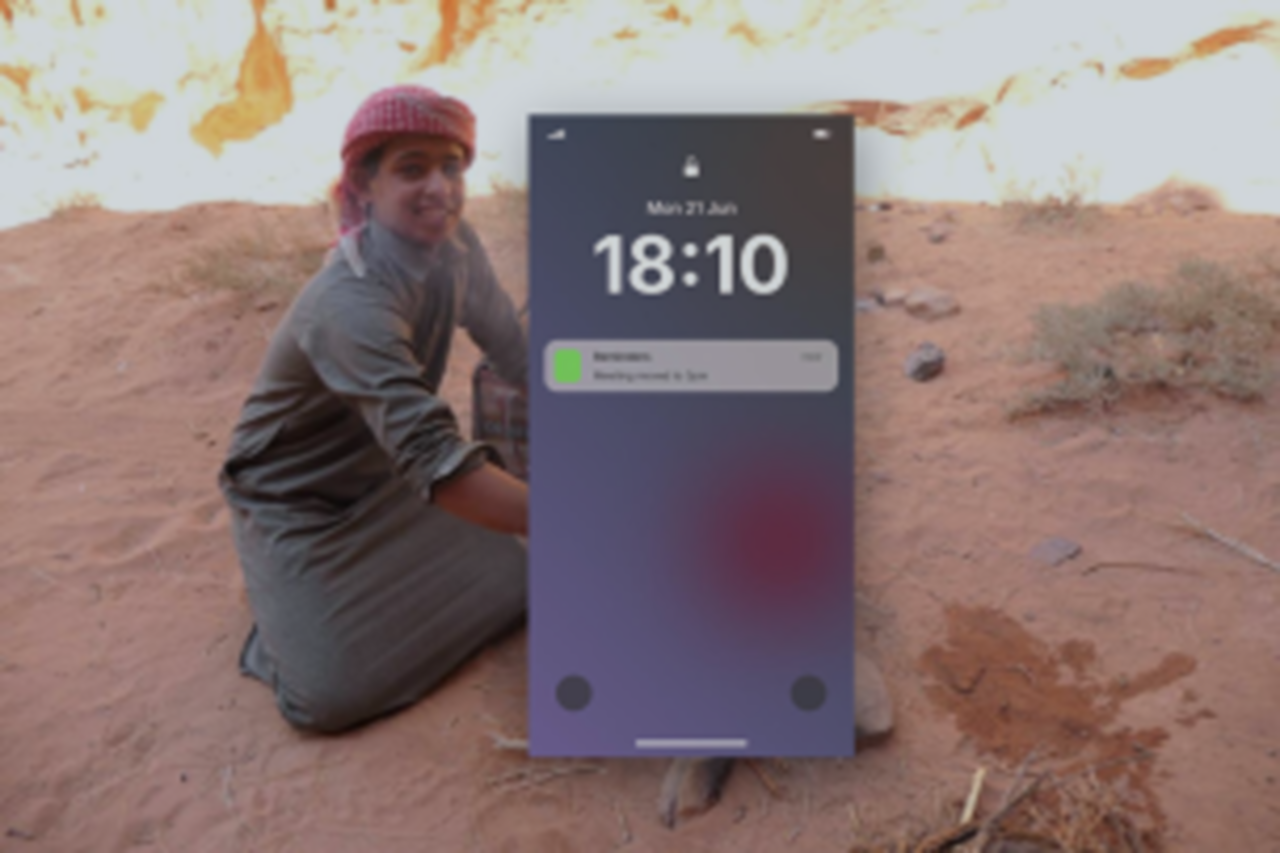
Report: 18 h 10 min
